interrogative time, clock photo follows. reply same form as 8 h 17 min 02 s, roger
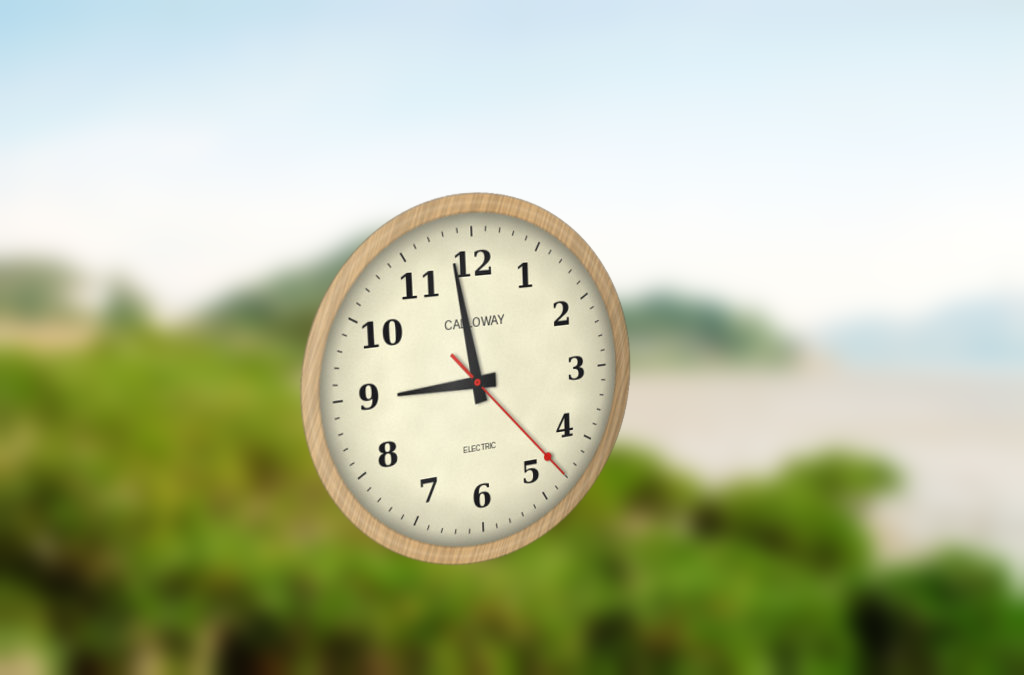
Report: 8 h 58 min 23 s
